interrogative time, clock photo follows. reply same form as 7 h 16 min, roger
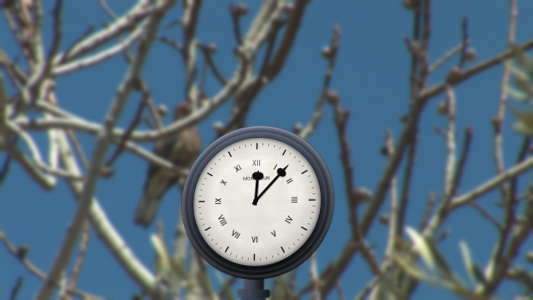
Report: 12 h 07 min
